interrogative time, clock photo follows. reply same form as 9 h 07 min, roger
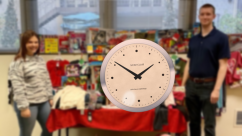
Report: 1 h 51 min
